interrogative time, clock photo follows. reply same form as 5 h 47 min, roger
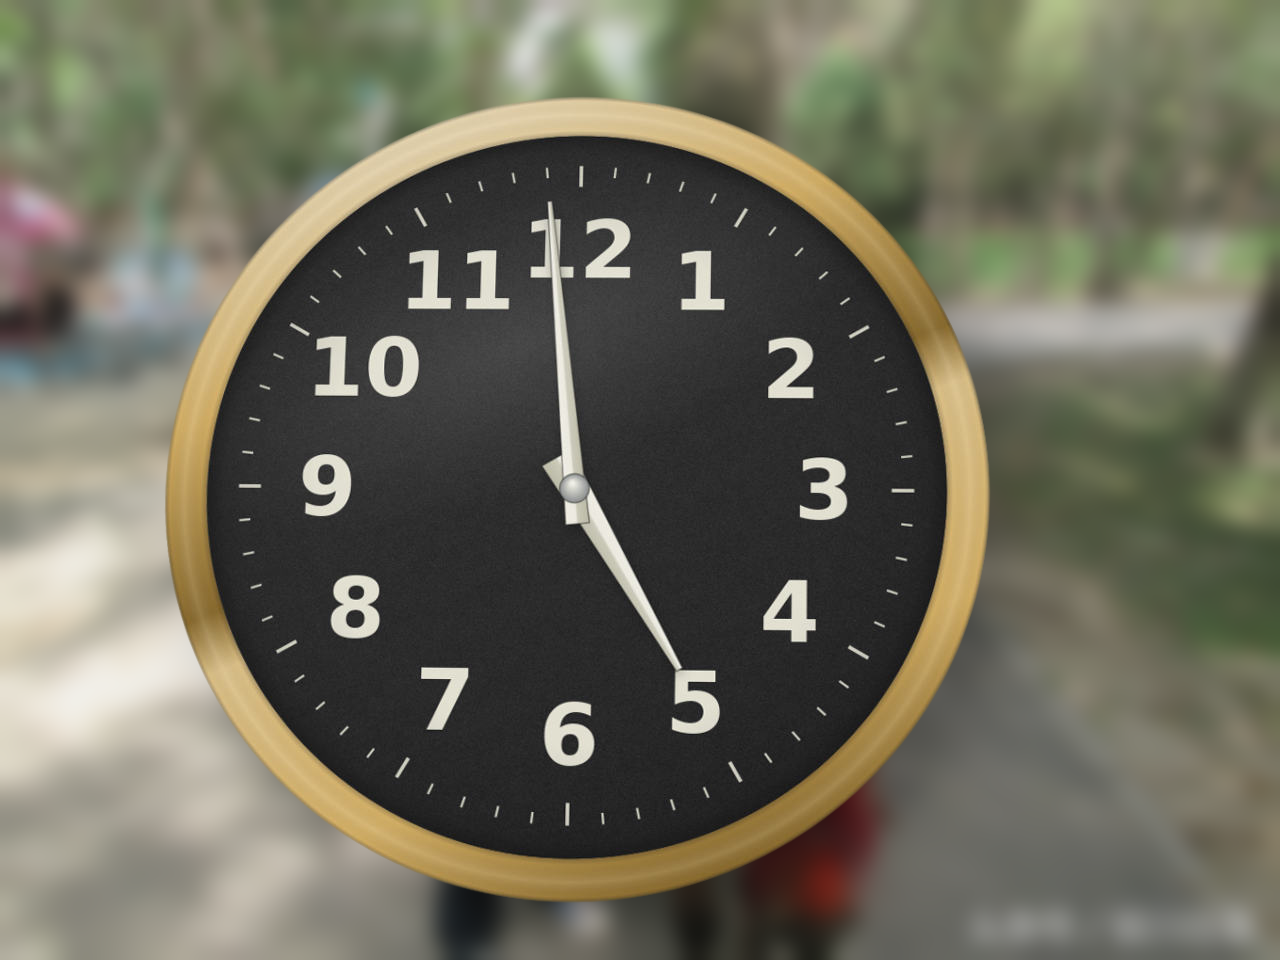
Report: 4 h 59 min
